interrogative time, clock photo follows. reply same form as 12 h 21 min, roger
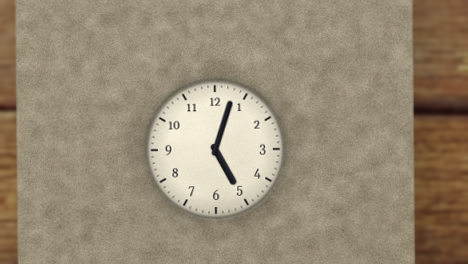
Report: 5 h 03 min
